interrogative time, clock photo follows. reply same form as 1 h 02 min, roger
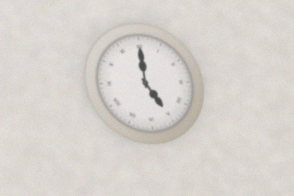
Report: 5 h 00 min
